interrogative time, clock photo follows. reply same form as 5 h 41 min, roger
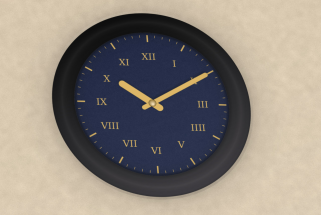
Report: 10 h 10 min
